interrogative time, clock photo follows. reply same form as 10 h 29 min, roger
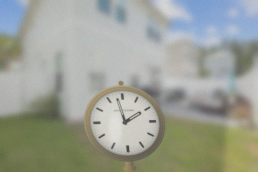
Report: 1 h 58 min
